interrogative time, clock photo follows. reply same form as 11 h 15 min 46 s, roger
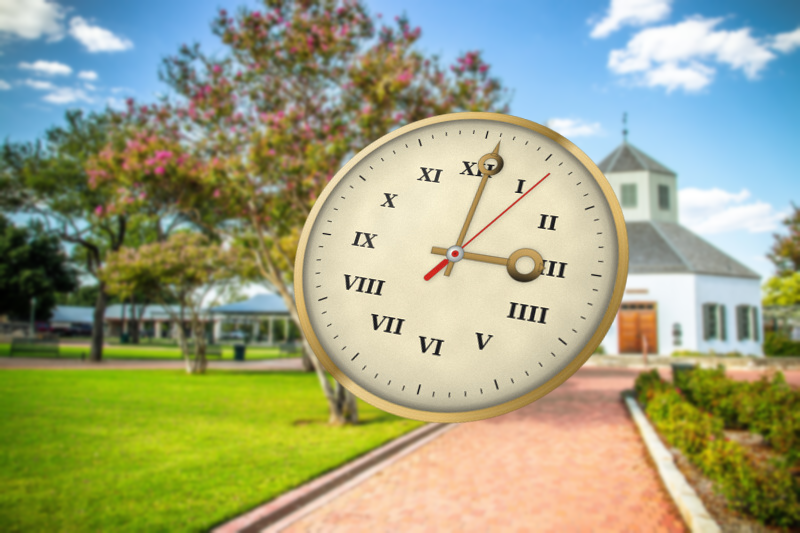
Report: 3 h 01 min 06 s
